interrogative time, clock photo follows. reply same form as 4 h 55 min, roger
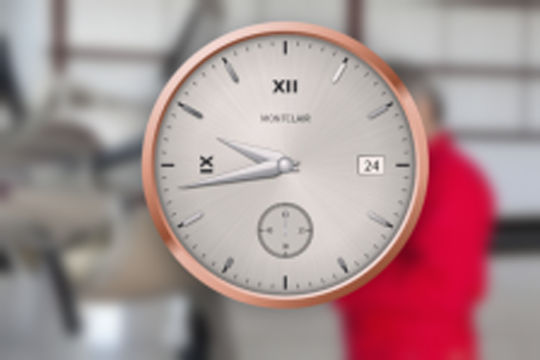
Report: 9 h 43 min
